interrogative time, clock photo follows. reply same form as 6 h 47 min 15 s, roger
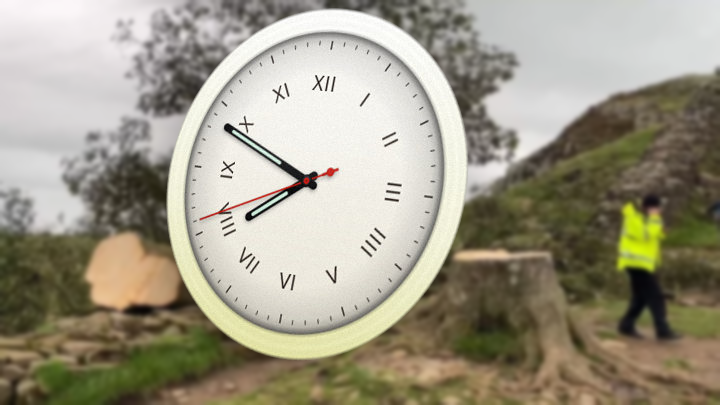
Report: 7 h 48 min 41 s
